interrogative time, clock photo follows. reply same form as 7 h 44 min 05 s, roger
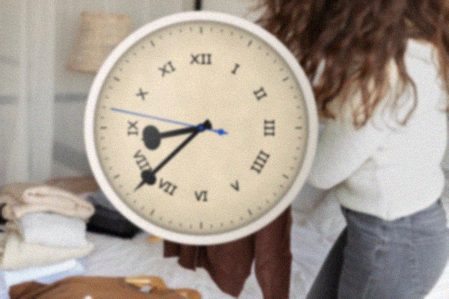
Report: 8 h 37 min 47 s
